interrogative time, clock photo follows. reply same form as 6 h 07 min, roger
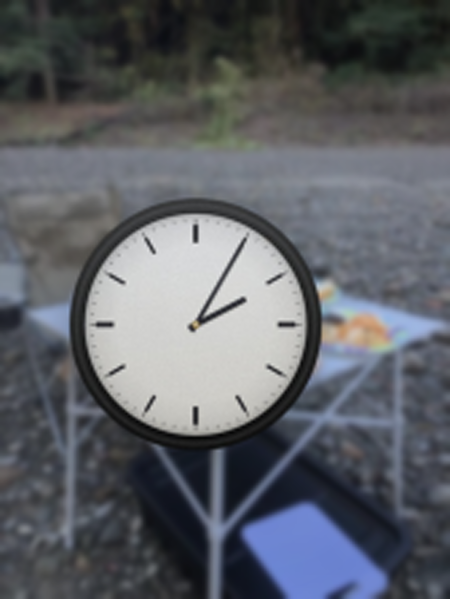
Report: 2 h 05 min
